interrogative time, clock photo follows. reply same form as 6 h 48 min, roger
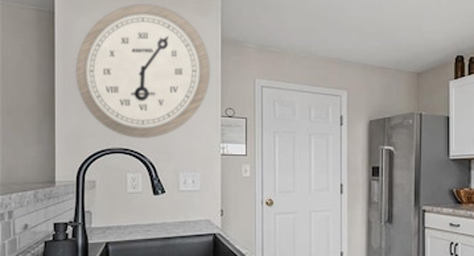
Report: 6 h 06 min
